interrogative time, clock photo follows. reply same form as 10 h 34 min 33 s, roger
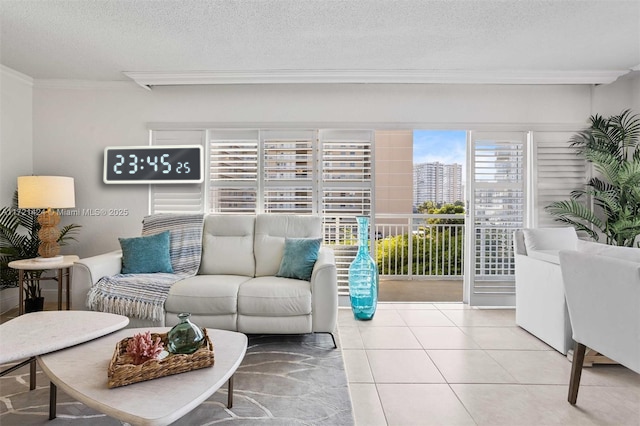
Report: 23 h 45 min 25 s
